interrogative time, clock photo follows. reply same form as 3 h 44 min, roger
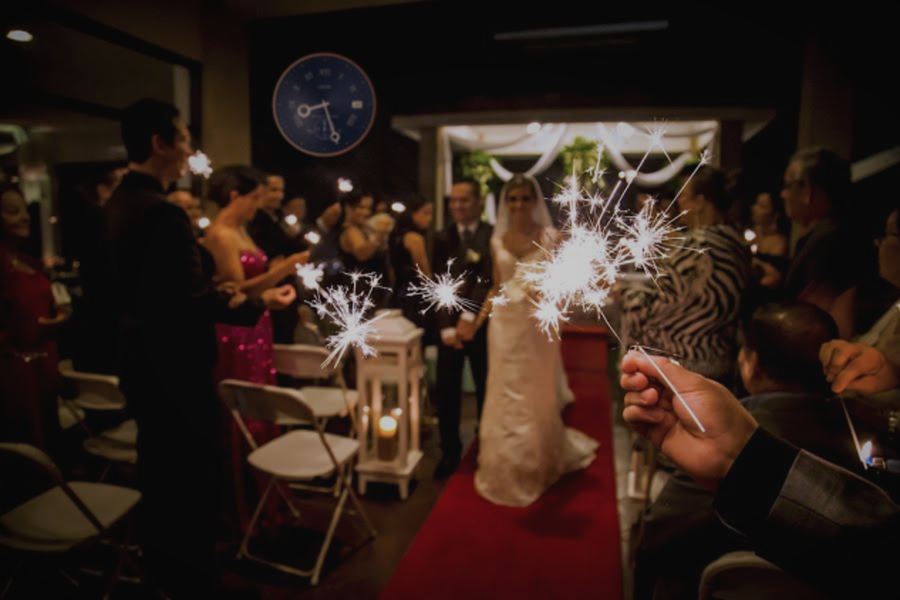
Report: 8 h 27 min
